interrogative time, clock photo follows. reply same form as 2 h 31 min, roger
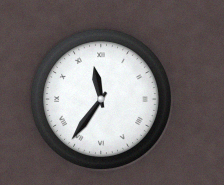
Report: 11 h 36 min
